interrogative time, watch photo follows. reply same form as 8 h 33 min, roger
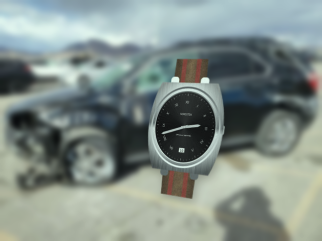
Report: 2 h 42 min
